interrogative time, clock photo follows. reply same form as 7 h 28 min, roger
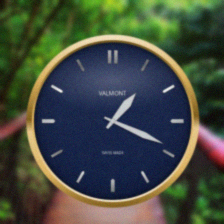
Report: 1 h 19 min
